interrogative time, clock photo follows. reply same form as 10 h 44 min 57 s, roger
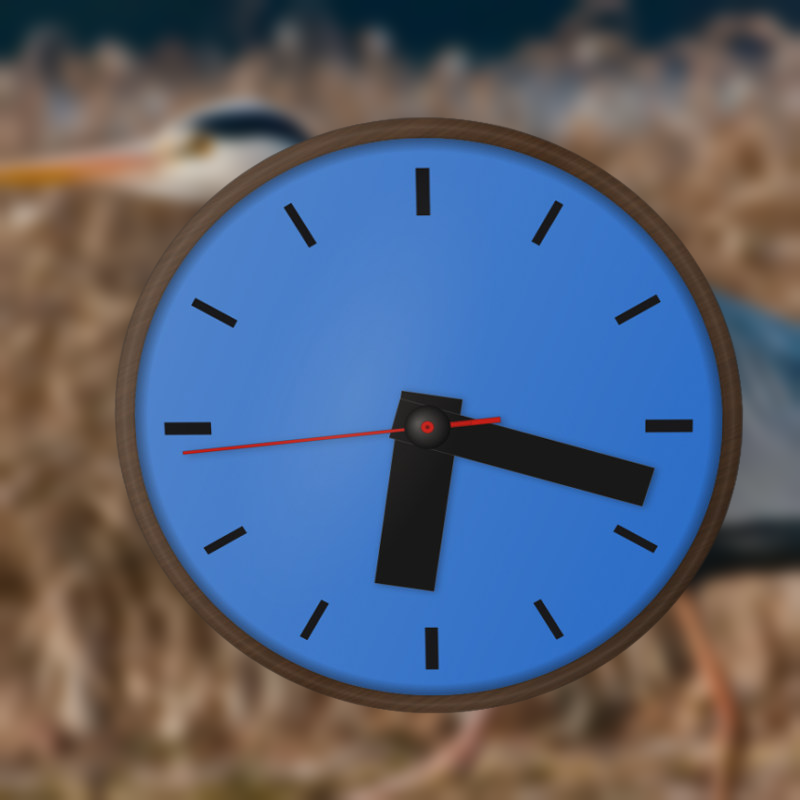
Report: 6 h 17 min 44 s
